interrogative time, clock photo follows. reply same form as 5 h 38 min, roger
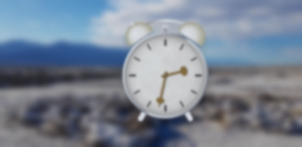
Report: 2 h 32 min
